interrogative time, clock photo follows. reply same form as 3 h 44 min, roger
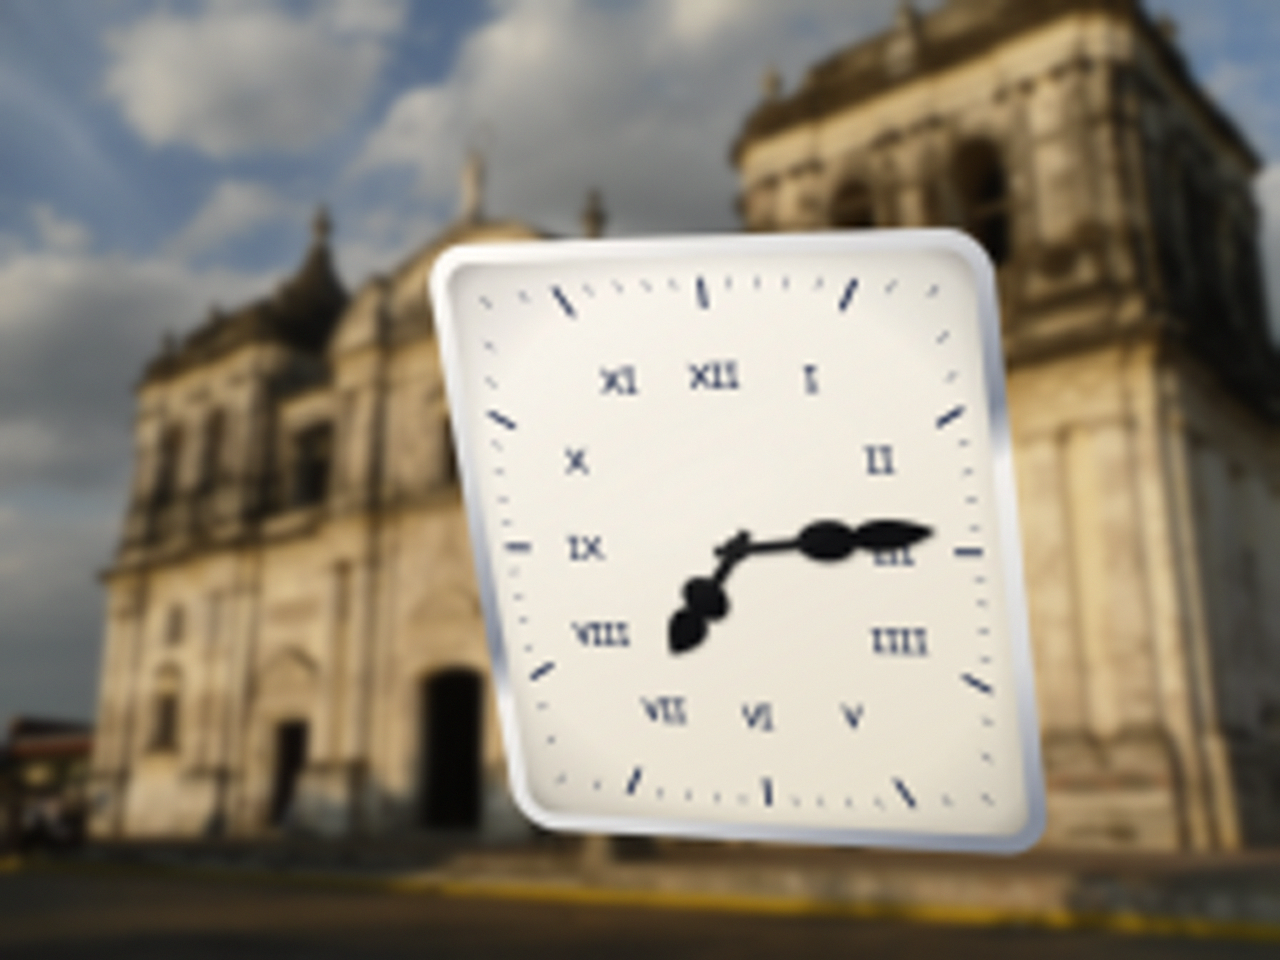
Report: 7 h 14 min
